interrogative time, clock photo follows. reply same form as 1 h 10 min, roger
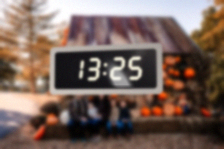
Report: 13 h 25 min
